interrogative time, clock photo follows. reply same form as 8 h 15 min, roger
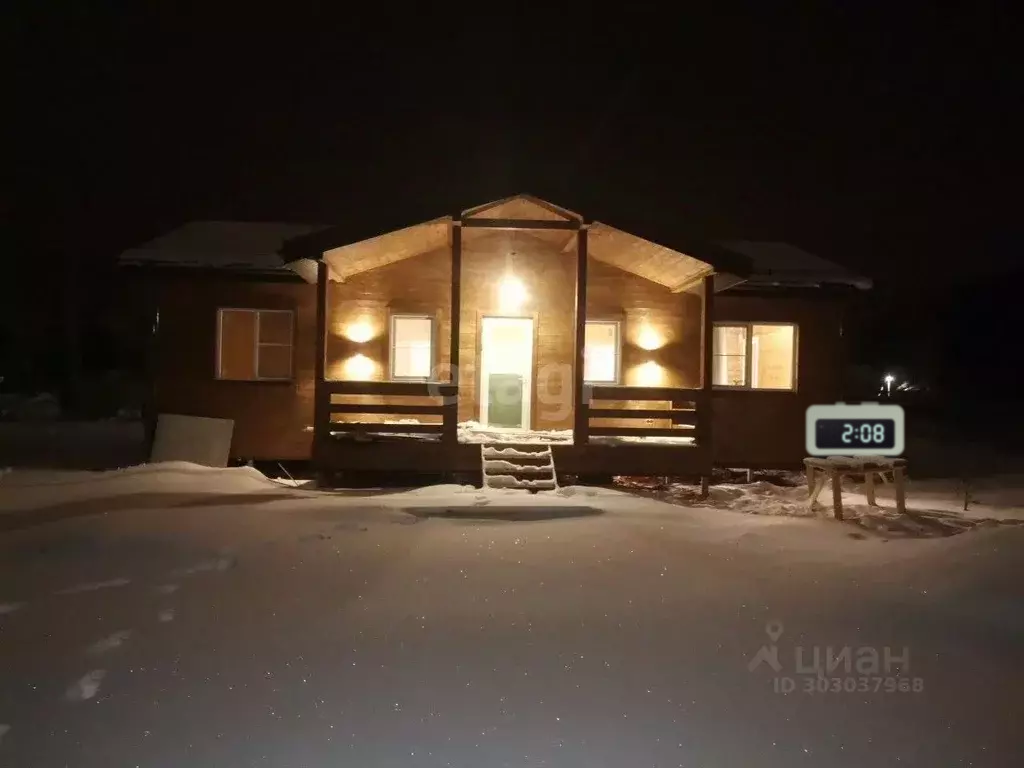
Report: 2 h 08 min
